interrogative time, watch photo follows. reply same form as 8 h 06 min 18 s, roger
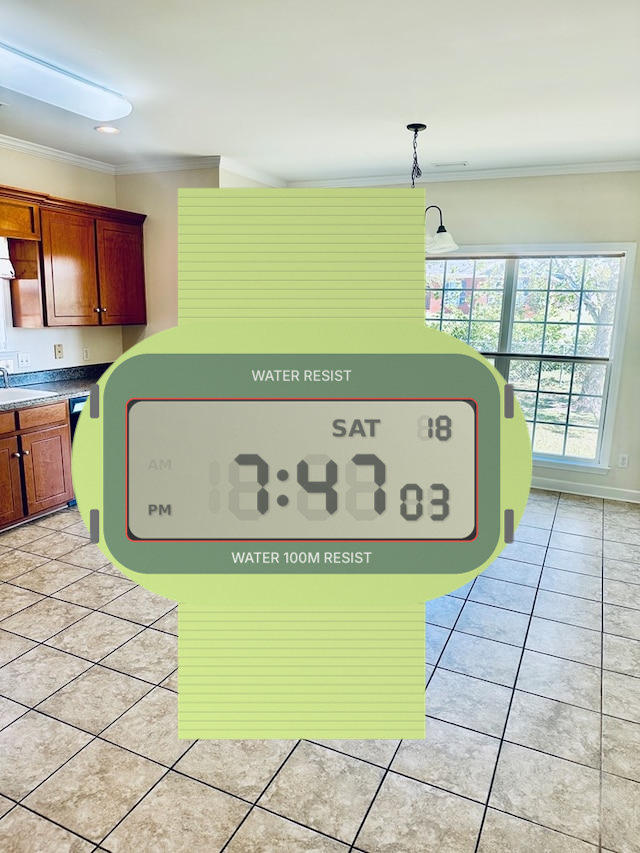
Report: 7 h 47 min 03 s
